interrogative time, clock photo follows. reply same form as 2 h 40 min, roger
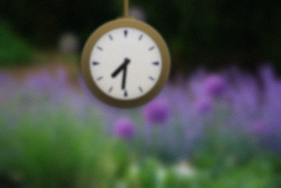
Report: 7 h 31 min
